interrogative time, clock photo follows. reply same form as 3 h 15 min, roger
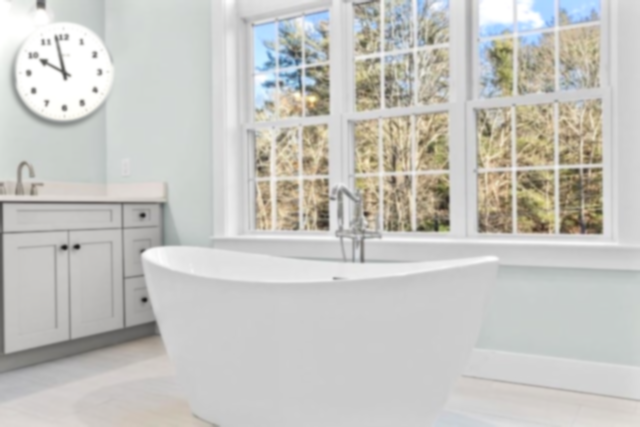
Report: 9 h 58 min
